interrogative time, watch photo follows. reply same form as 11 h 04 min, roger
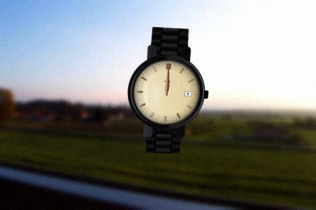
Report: 12 h 00 min
